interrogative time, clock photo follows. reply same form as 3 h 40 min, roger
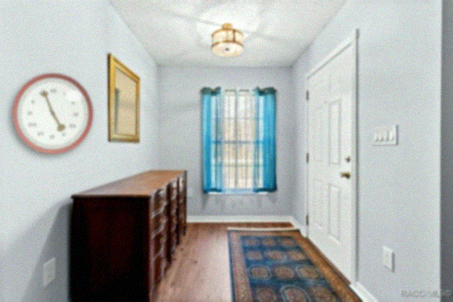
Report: 4 h 56 min
